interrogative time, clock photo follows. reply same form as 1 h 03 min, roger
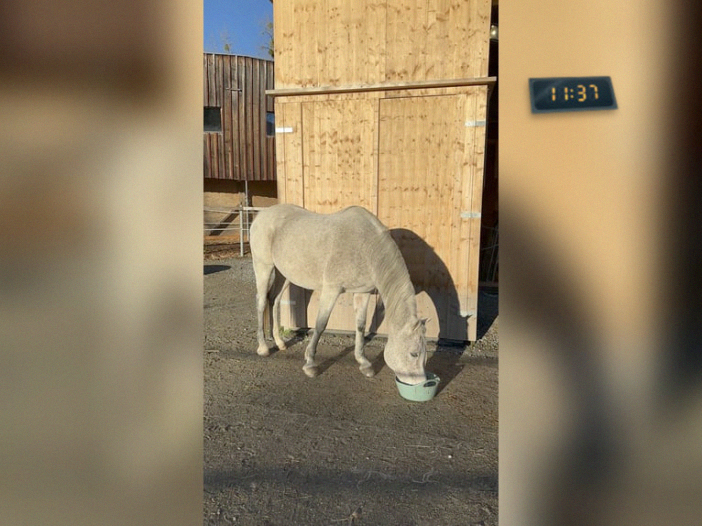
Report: 11 h 37 min
